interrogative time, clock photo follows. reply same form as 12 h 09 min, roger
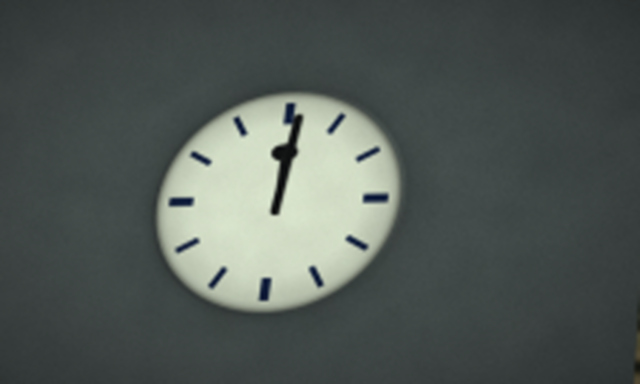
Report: 12 h 01 min
